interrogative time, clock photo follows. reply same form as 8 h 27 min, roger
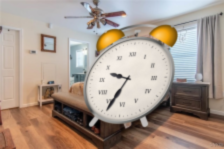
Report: 9 h 34 min
